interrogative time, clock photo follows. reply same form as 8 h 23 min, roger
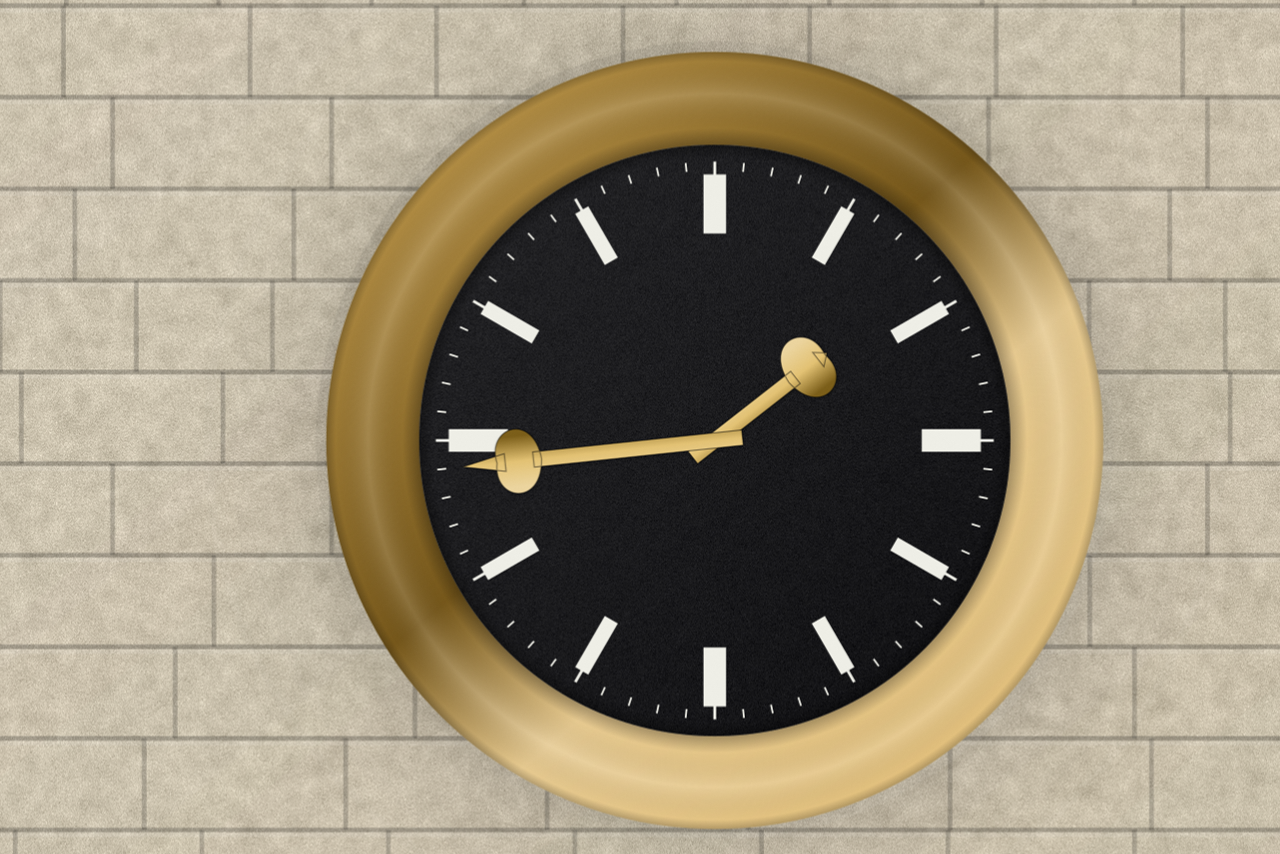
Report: 1 h 44 min
